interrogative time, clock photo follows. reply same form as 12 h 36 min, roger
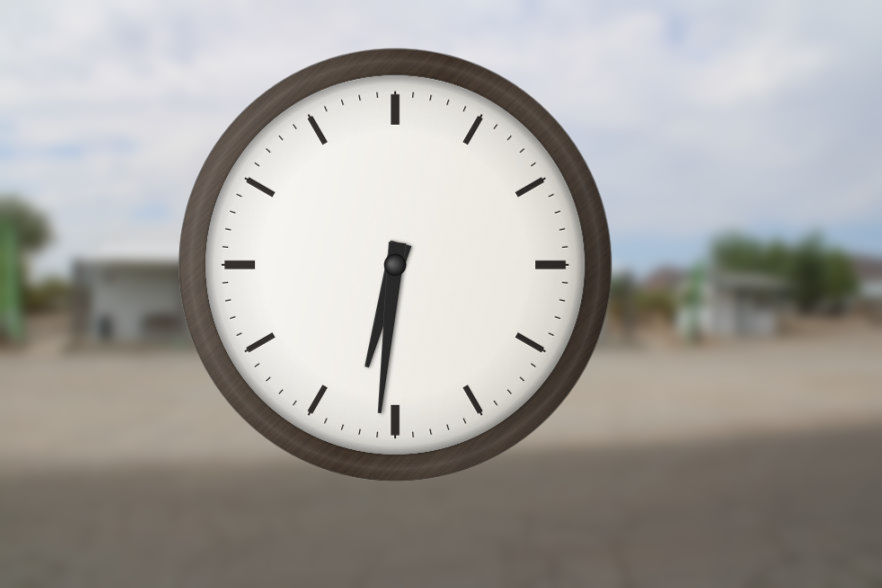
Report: 6 h 31 min
